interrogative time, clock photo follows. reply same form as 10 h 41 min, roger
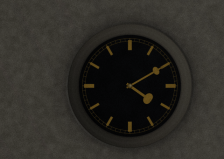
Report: 4 h 10 min
